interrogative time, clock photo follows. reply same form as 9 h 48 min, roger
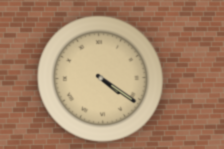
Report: 4 h 21 min
